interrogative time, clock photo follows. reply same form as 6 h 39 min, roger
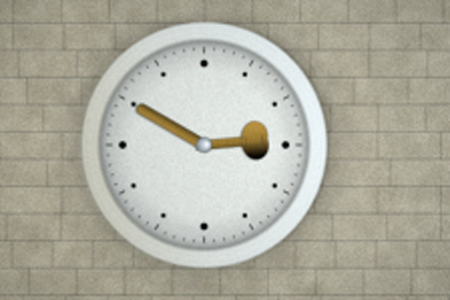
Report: 2 h 50 min
